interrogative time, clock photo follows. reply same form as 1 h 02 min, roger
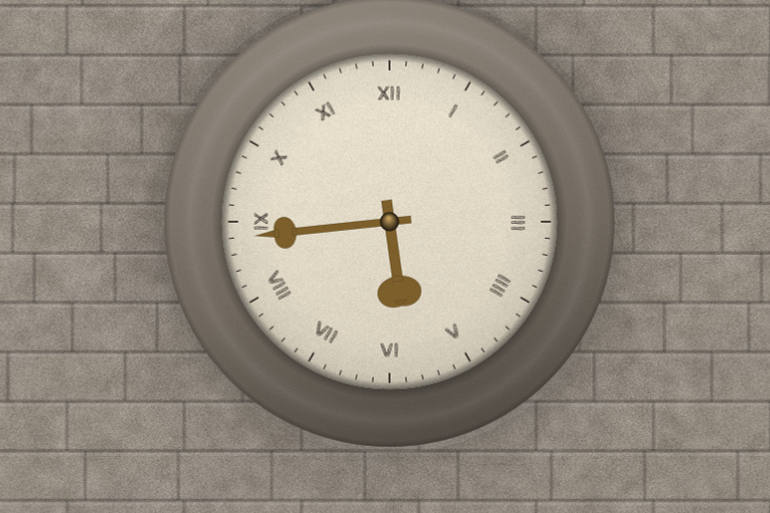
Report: 5 h 44 min
